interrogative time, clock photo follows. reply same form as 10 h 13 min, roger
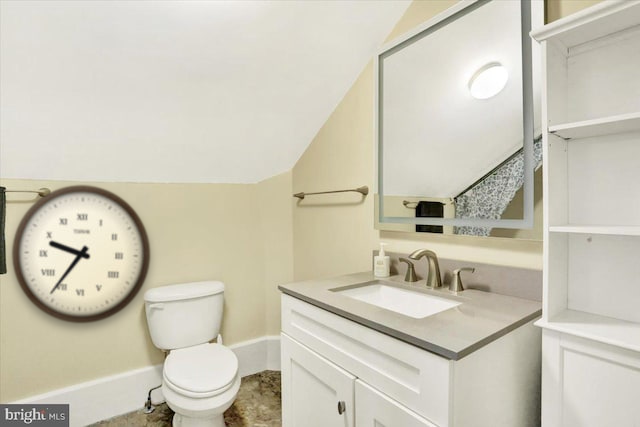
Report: 9 h 36 min
